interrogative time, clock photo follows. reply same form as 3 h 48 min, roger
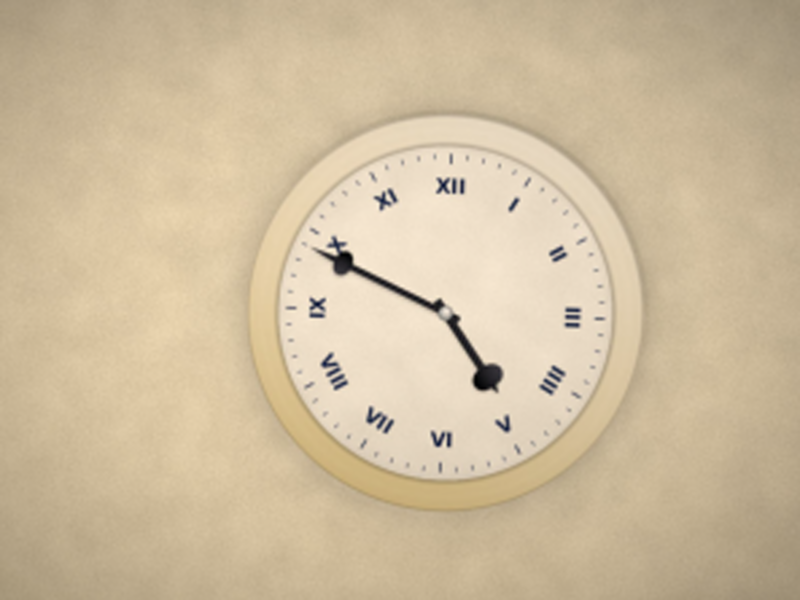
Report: 4 h 49 min
